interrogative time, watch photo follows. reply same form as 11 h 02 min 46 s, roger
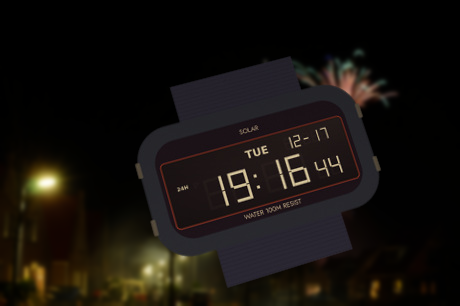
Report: 19 h 16 min 44 s
